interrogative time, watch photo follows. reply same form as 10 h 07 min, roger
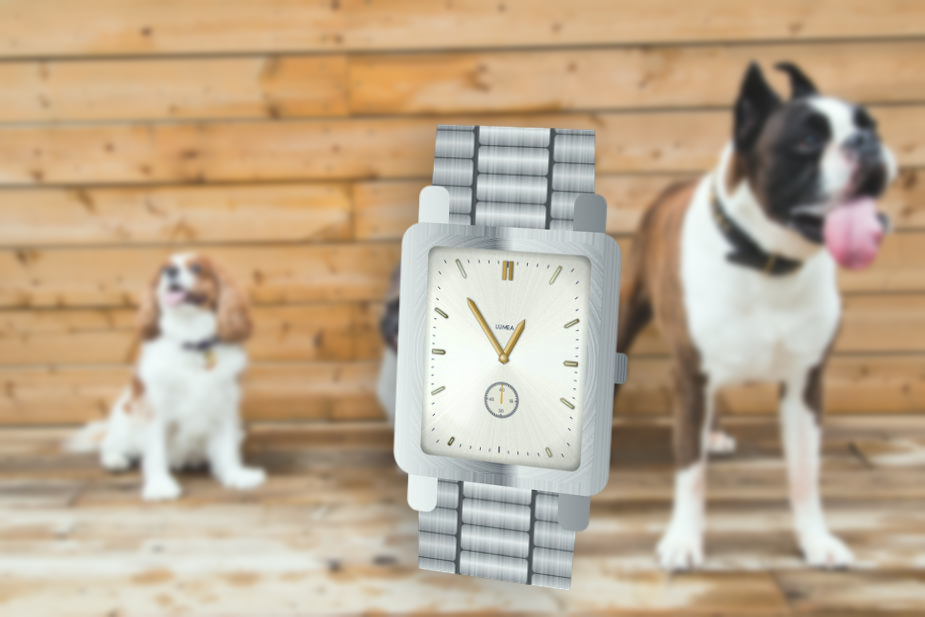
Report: 12 h 54 min
